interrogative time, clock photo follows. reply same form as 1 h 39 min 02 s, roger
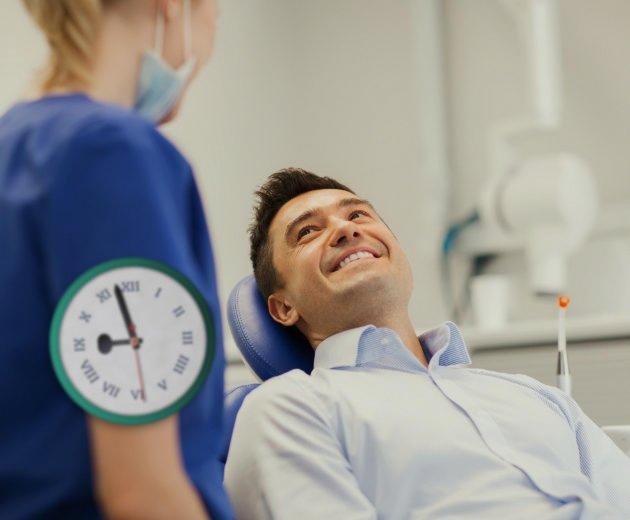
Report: 8 h 57 min 29 s
